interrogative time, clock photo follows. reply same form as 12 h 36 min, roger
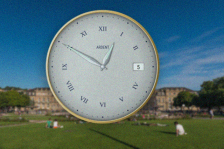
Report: 12 h 50 min
